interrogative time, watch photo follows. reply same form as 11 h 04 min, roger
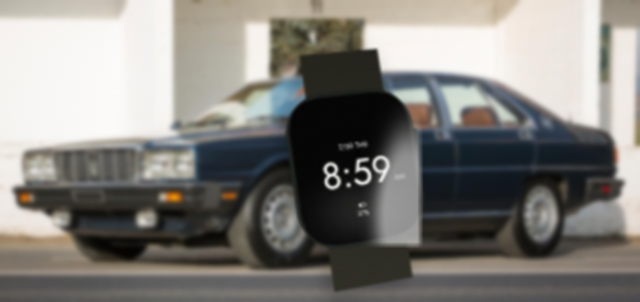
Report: 8 h 59 min
